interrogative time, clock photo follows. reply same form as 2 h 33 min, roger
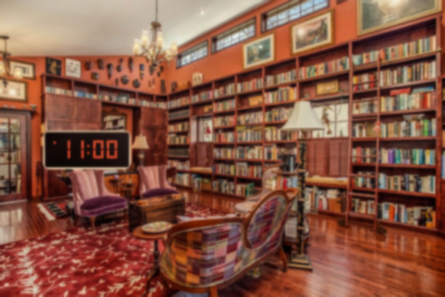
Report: 11 h 00 min
